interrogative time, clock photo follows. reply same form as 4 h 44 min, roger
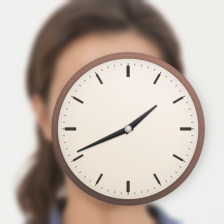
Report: 1 h 41 min
